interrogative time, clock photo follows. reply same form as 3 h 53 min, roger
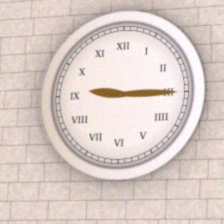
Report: 9 h 15 min
